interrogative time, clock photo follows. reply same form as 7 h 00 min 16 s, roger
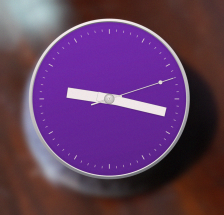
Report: 9 h 17 min 12 s
